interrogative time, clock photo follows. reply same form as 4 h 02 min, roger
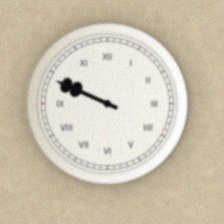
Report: 9 h 49 min
